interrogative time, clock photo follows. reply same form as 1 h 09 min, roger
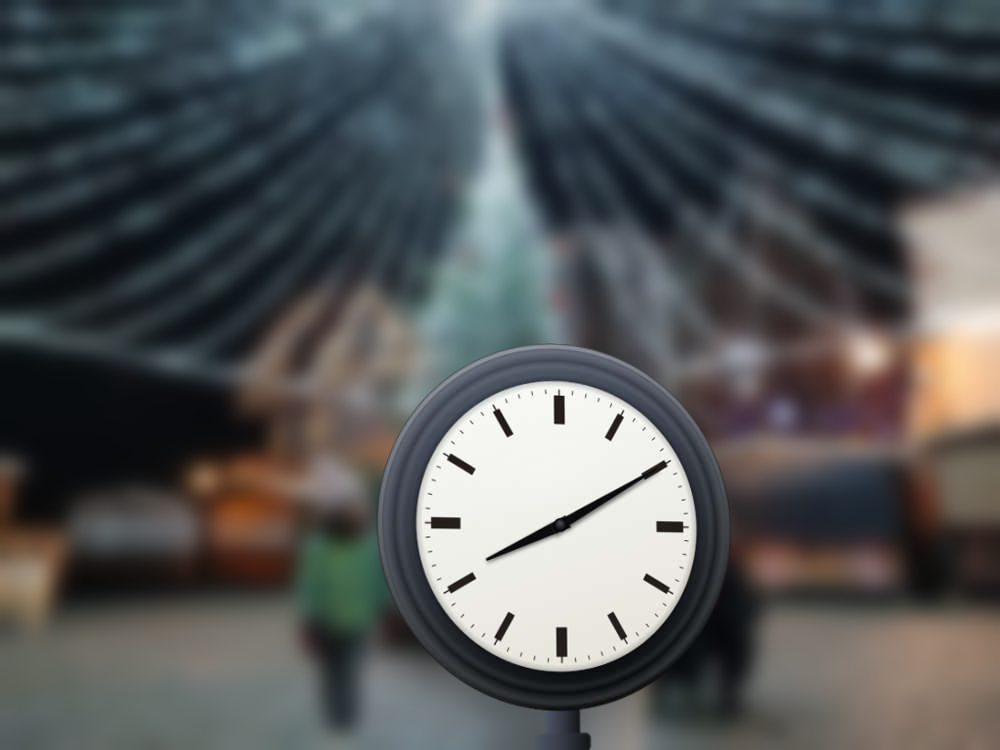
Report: 8 h 10 min
